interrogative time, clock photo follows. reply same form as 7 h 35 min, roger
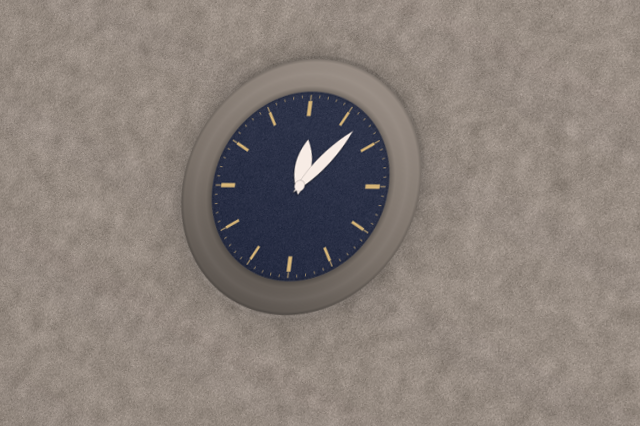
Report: 12 h 07 min
